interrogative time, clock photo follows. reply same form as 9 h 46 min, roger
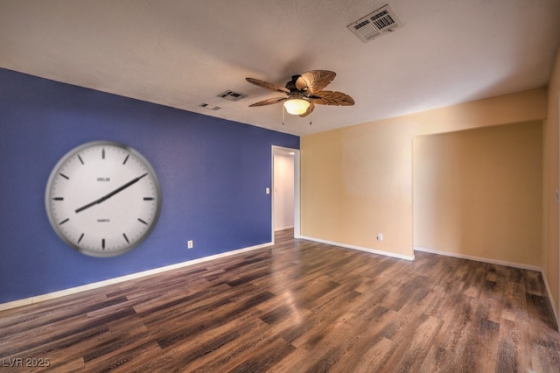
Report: 8 h 10 min
